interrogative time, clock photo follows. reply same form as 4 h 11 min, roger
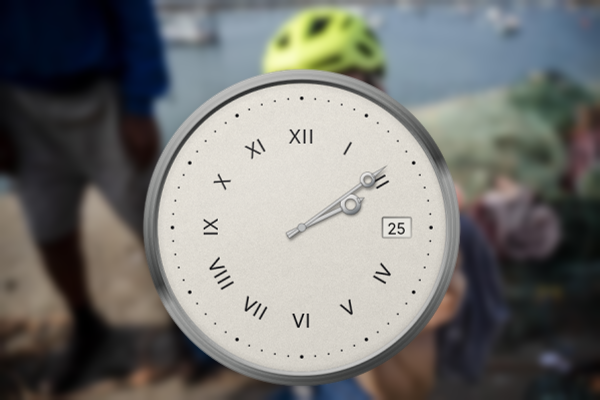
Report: 2 h 09 min
